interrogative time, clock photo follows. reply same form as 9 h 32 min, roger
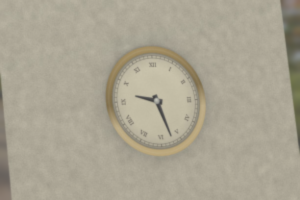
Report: 9 h 27 min
